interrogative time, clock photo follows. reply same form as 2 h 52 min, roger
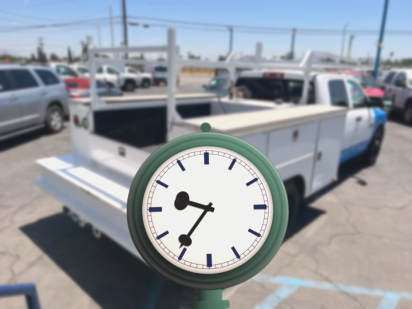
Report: 9 h 36 min
